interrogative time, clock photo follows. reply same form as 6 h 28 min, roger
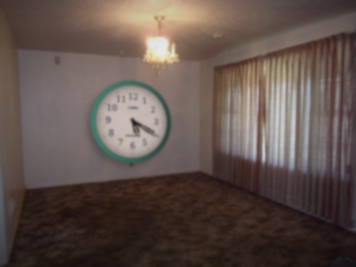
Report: 5 h 20 min
